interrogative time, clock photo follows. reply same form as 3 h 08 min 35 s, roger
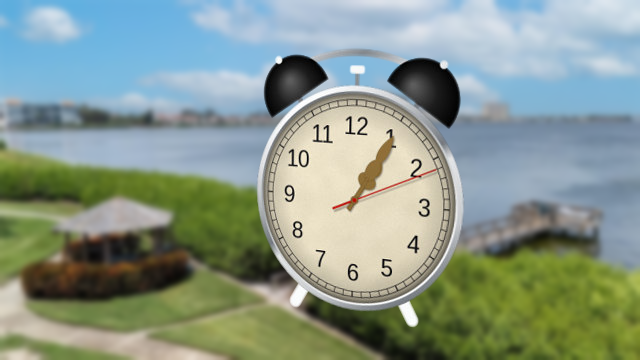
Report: 1 h 05 min 11 s
